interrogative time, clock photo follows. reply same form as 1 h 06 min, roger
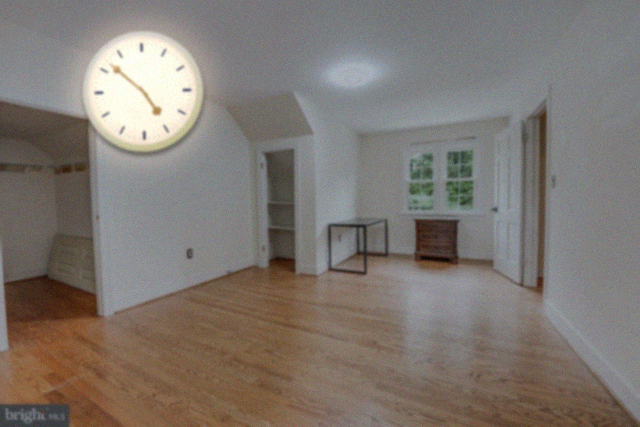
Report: 4 h 52 min
